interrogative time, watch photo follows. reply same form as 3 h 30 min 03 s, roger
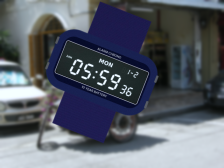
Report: 5 h 59 min 36 s
